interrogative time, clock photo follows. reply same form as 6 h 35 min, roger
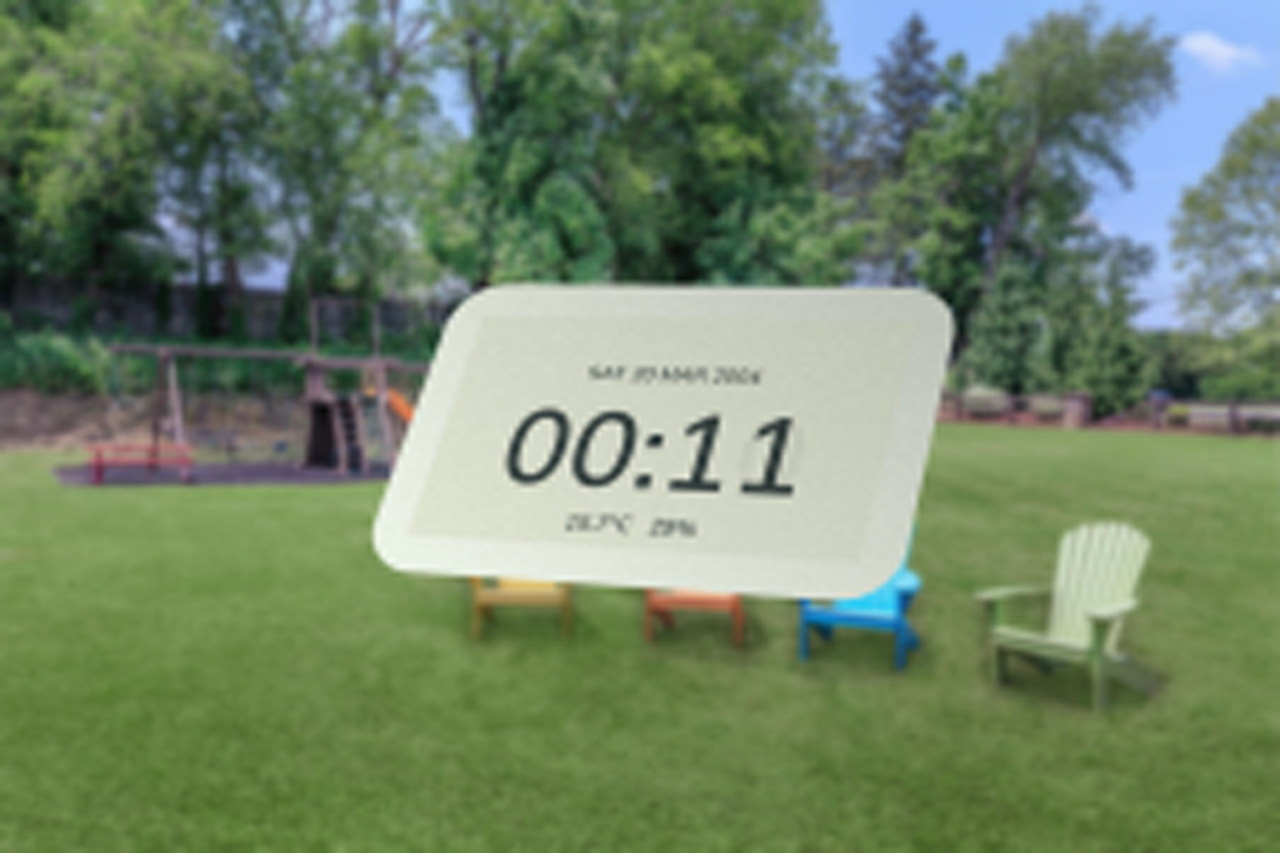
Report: 0 h 11 min
